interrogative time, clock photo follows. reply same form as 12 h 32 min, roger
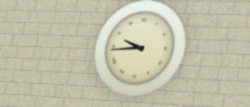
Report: 9 h 44 min
